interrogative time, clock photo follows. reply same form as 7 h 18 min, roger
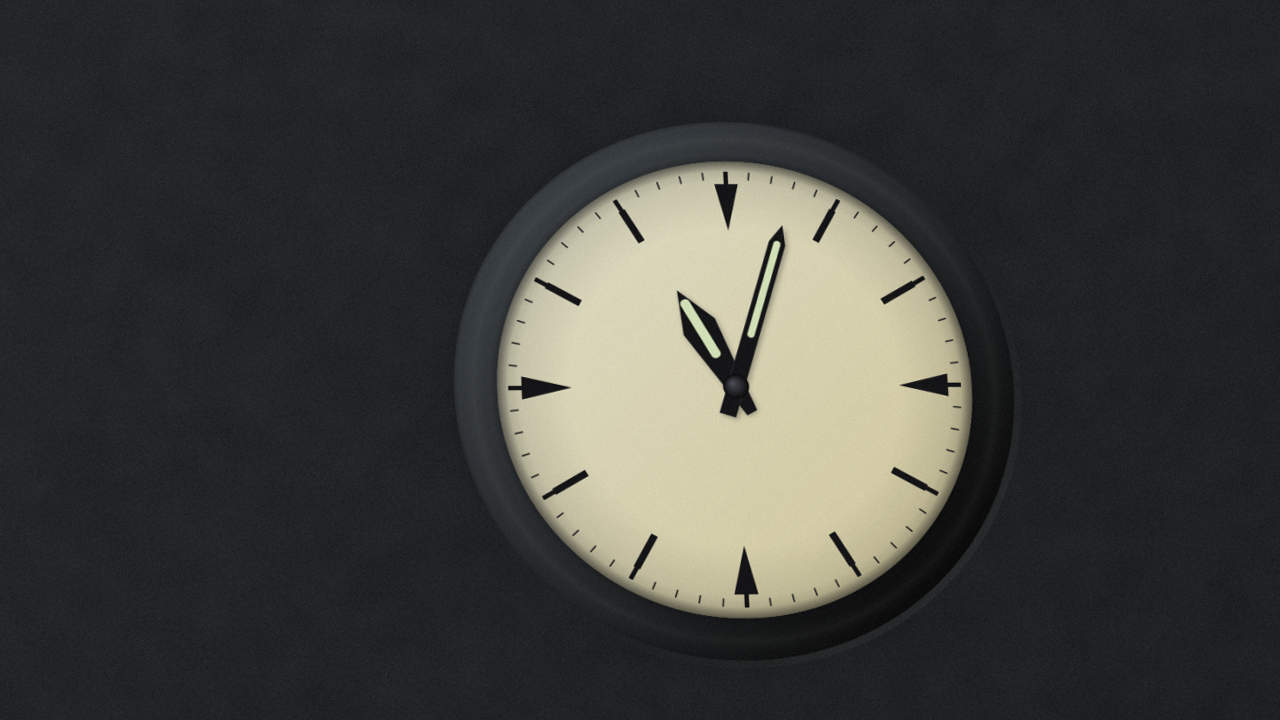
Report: 11 h 03 min
